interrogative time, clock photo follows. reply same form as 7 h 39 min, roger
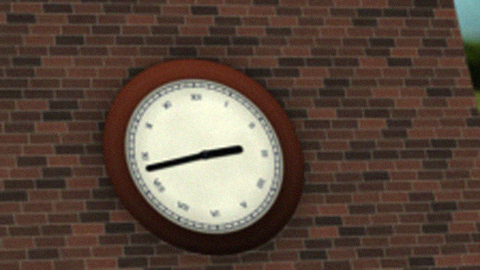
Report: 2 h 43 min
